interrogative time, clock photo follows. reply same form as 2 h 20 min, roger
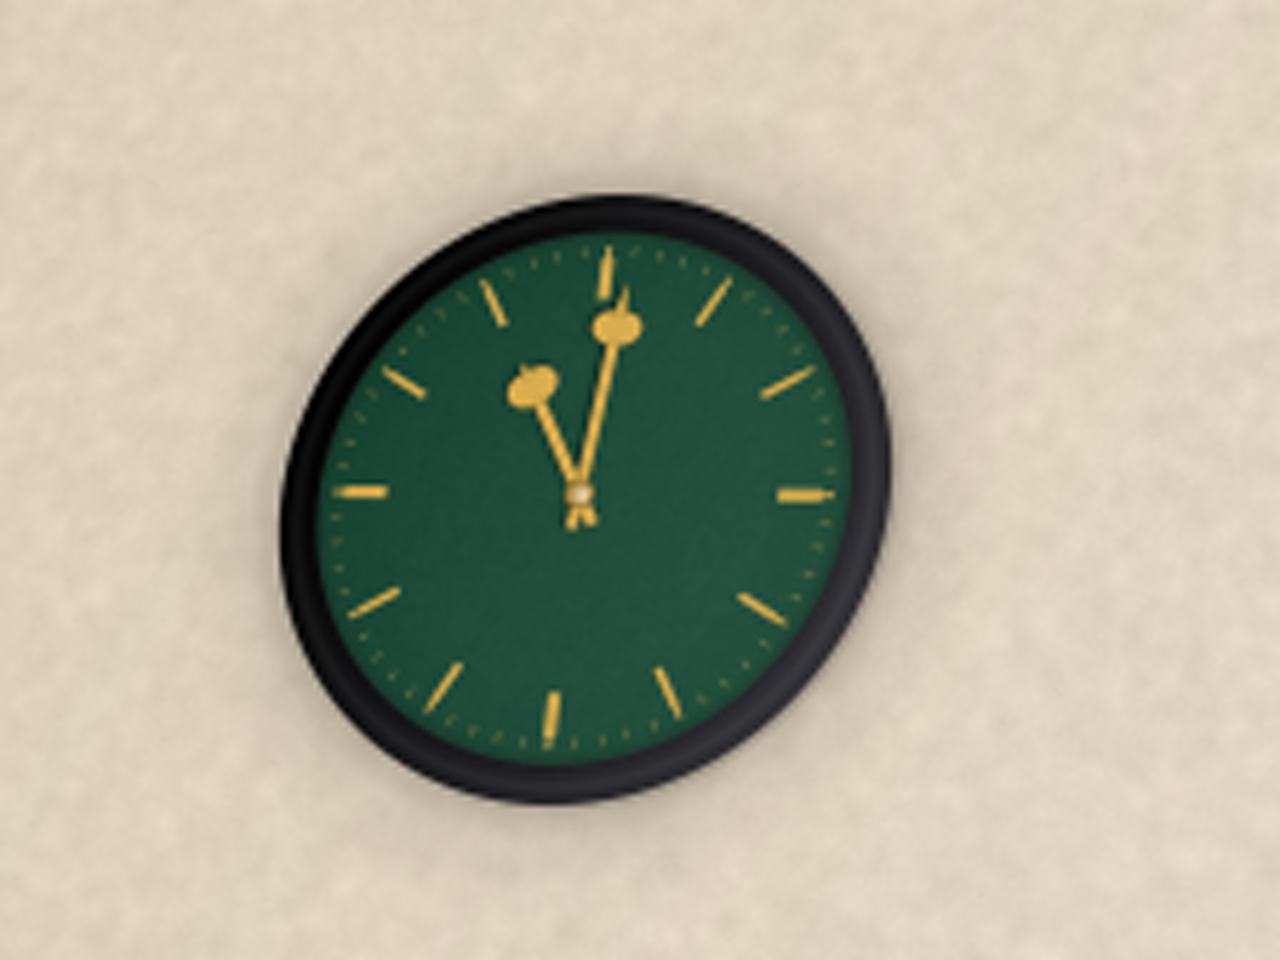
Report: 11 h 01 min
